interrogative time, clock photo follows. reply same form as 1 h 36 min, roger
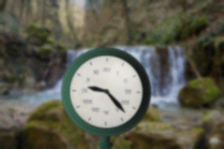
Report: 9 h 23 min
